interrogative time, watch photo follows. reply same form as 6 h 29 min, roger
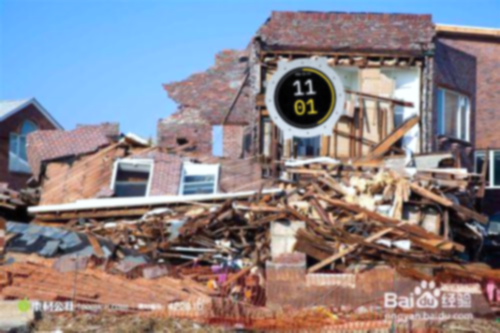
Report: 11 h 01 min
